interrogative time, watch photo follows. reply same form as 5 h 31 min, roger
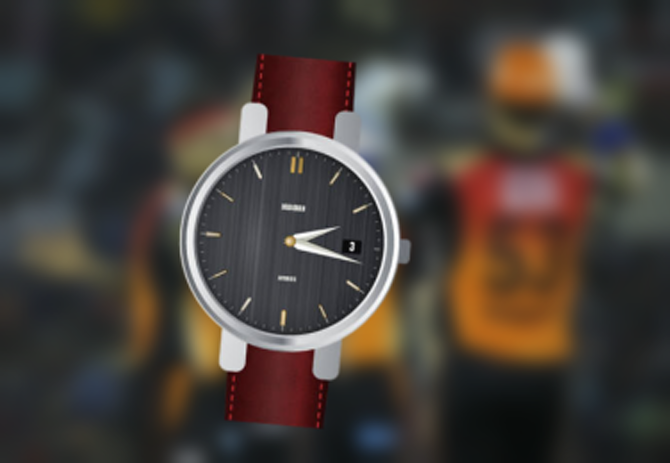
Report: 2 h 17 min
